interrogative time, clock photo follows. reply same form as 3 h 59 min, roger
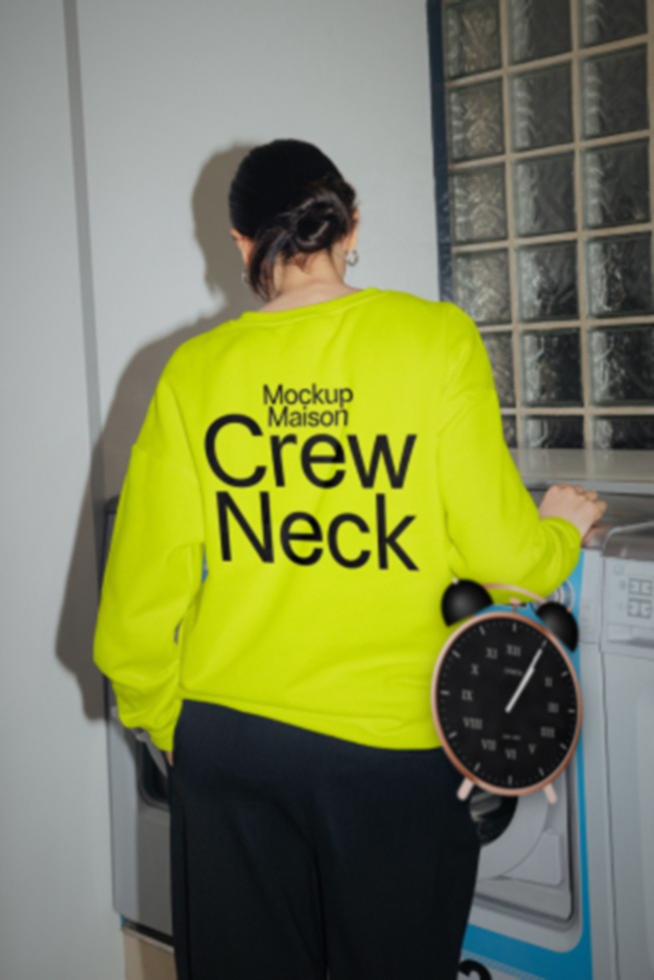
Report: 1 h 05 min
